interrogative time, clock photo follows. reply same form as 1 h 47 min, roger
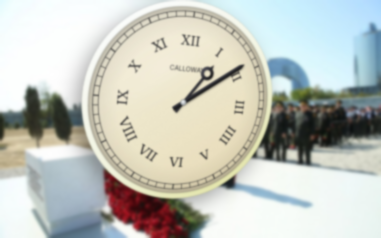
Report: 1 h 09 min
